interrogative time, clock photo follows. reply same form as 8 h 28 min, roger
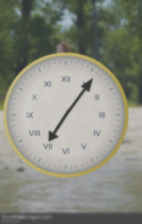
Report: 7 h 06 min
